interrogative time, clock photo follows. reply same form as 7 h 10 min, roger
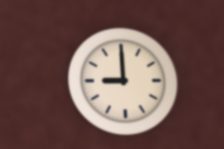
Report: 9 h 00 min
